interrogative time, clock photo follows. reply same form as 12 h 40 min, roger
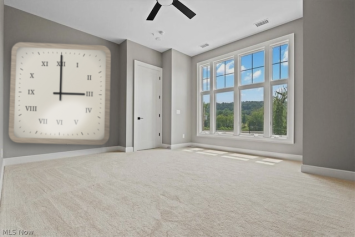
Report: 3 h 00 min
